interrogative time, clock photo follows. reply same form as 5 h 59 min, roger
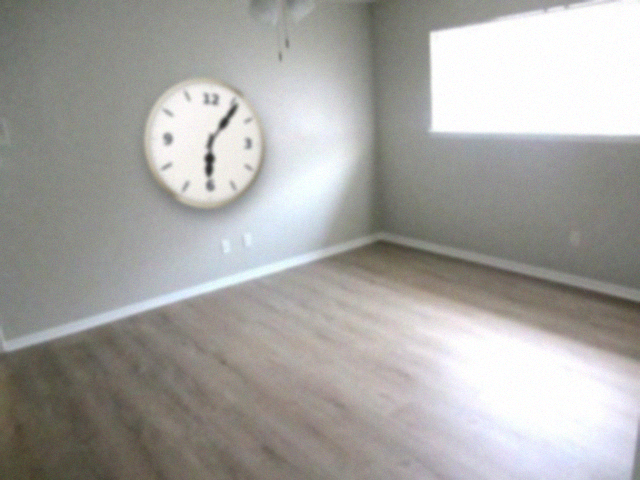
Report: 6 h 06 min
